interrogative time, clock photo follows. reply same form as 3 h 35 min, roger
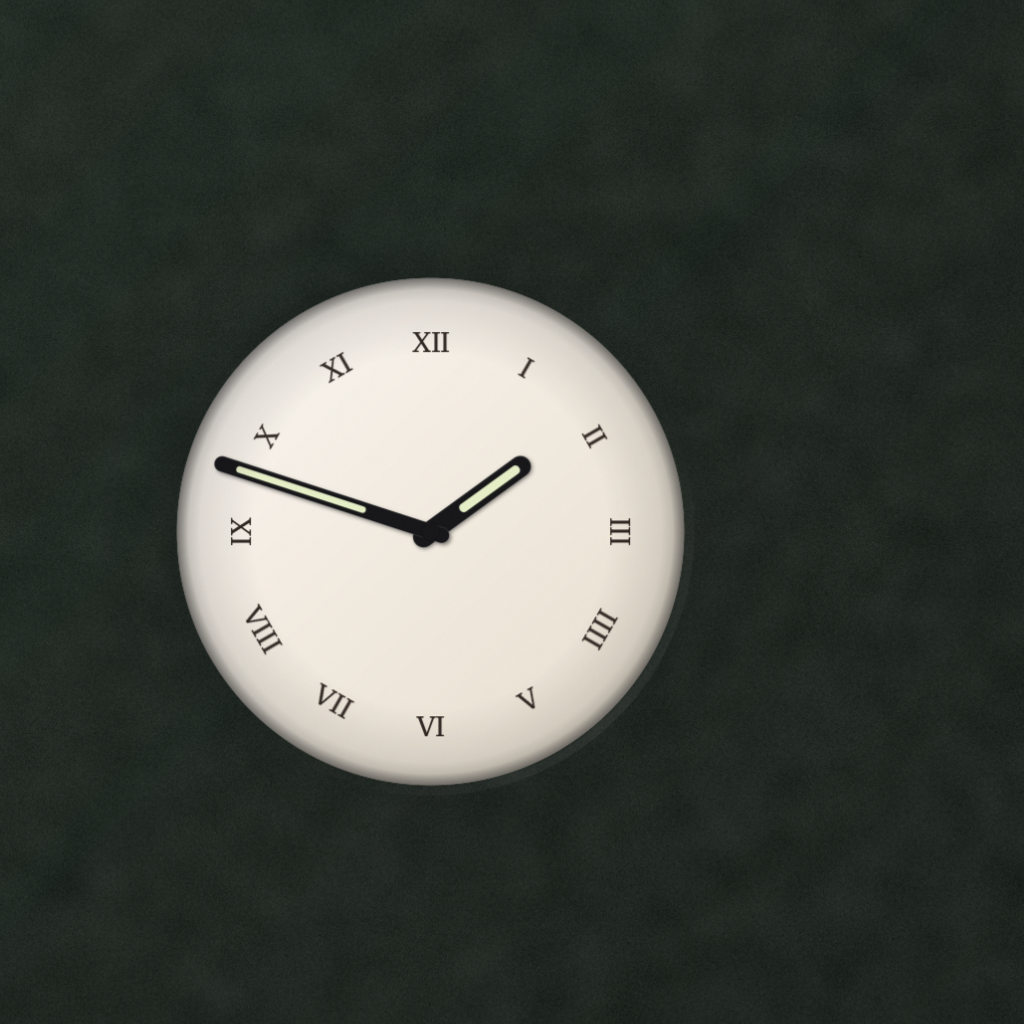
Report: 1 h 48 min
